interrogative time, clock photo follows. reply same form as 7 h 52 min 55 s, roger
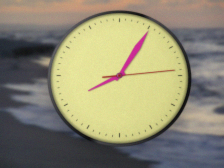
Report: 8 h 05 min 14 s
